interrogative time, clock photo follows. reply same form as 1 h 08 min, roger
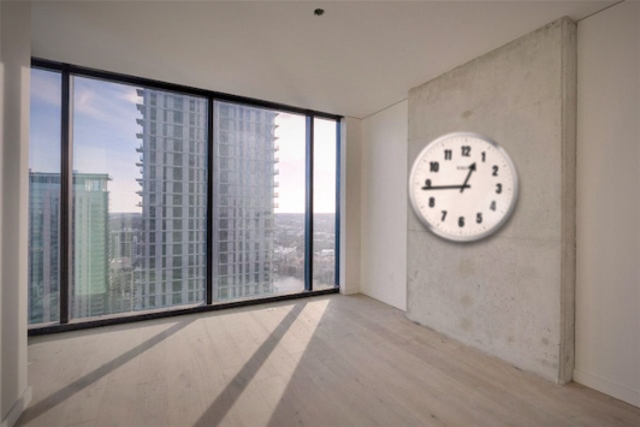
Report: 12 h 44 min
